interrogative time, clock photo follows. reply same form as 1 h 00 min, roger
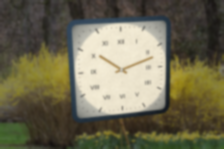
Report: 10 h 12 min
